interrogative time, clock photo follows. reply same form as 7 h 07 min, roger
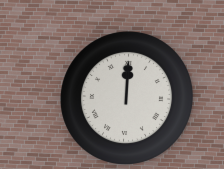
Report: 12 h 00 min
